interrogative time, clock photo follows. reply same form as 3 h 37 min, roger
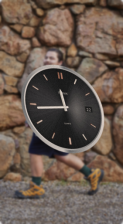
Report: 11 h 44 min
